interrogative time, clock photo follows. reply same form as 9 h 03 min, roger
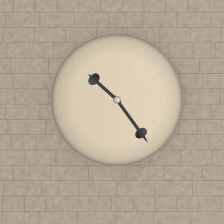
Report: 10 h 24 min
